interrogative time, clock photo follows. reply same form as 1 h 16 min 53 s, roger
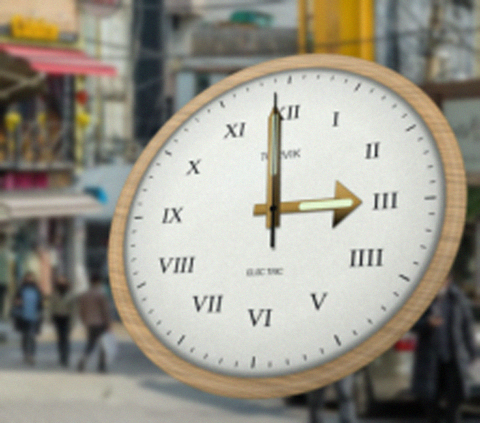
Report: 2 h 58 min 59 s
